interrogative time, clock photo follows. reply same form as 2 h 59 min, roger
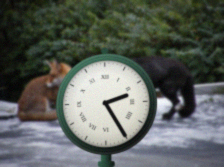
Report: 2 h 25 min
